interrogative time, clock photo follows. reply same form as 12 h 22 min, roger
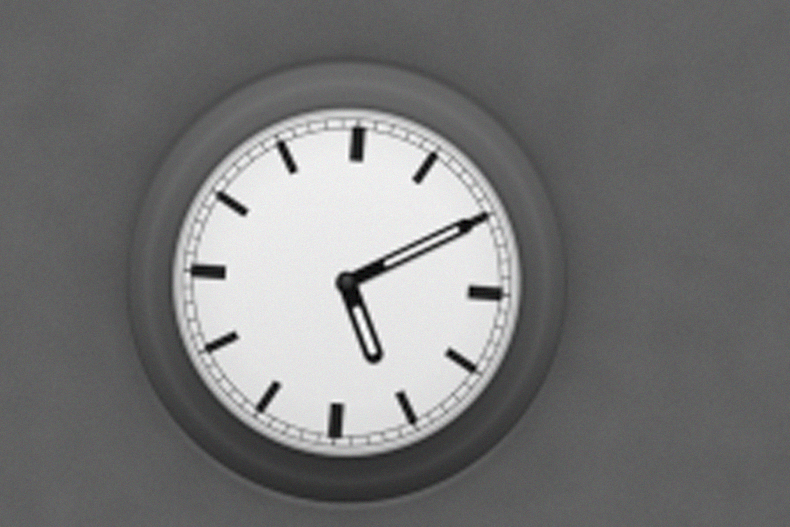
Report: 5 h 10 min
